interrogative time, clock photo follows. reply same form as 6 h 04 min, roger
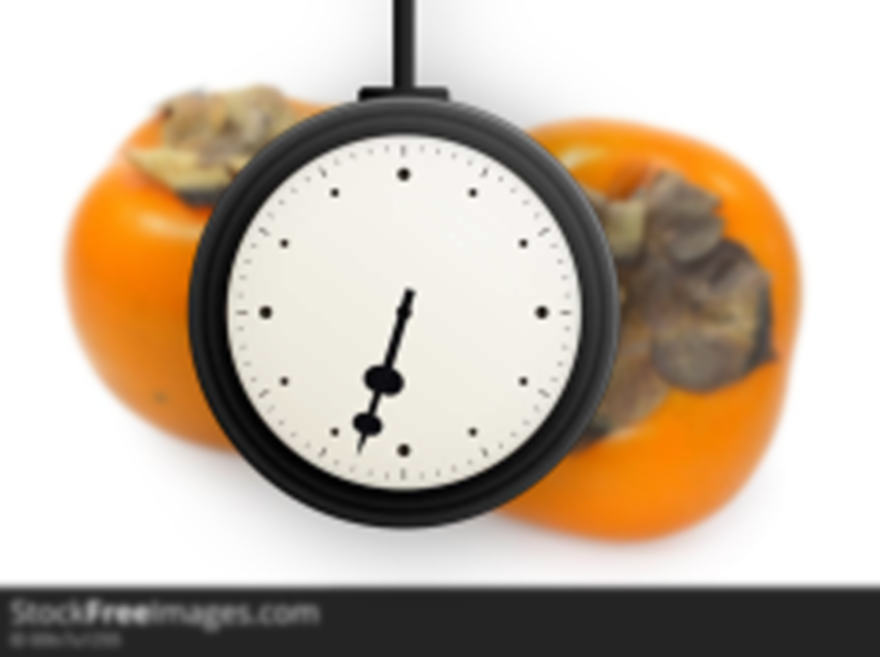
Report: 6 h 33 min
